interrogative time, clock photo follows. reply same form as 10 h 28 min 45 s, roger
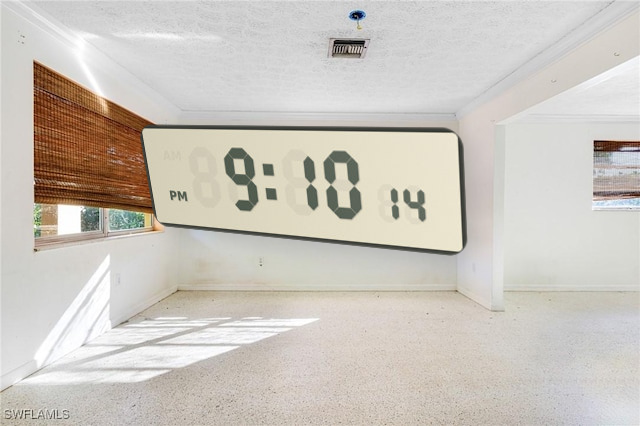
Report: 9 h 10 min 14 s
